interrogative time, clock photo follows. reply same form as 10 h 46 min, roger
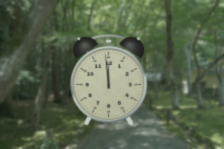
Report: 11 h 59 min
